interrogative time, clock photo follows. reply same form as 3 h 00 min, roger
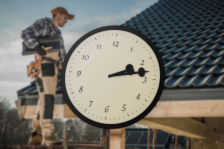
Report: 2 h 13 min
